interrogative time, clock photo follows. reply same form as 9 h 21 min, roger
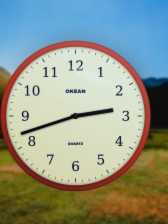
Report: 2 h 42 min
